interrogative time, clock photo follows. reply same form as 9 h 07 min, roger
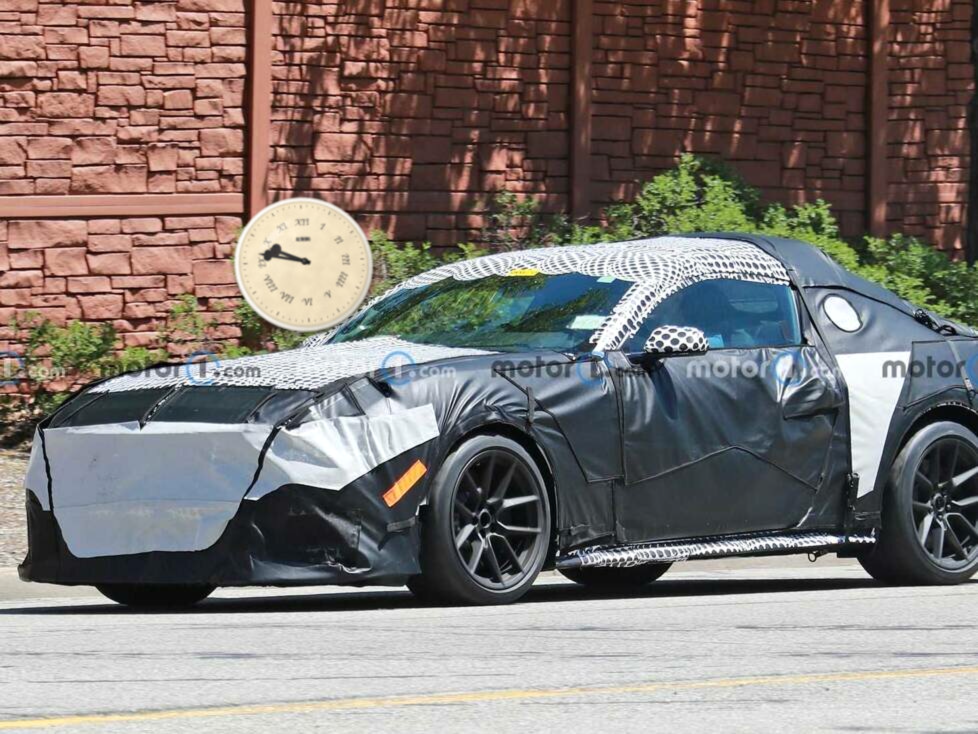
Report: 9 h 47 min
